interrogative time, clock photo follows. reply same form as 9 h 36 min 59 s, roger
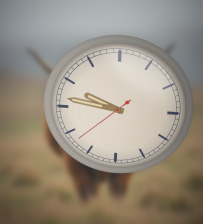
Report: 9 h 46 min 38 s
